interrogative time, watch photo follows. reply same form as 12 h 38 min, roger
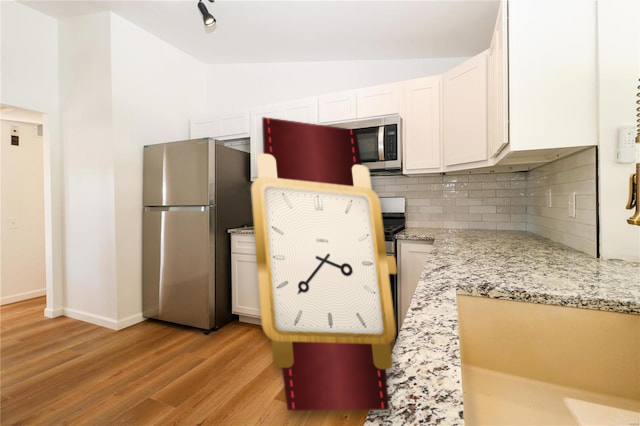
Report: 3 h 37 min
